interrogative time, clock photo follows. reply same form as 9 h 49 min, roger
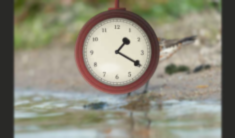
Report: 1 h 20 min
